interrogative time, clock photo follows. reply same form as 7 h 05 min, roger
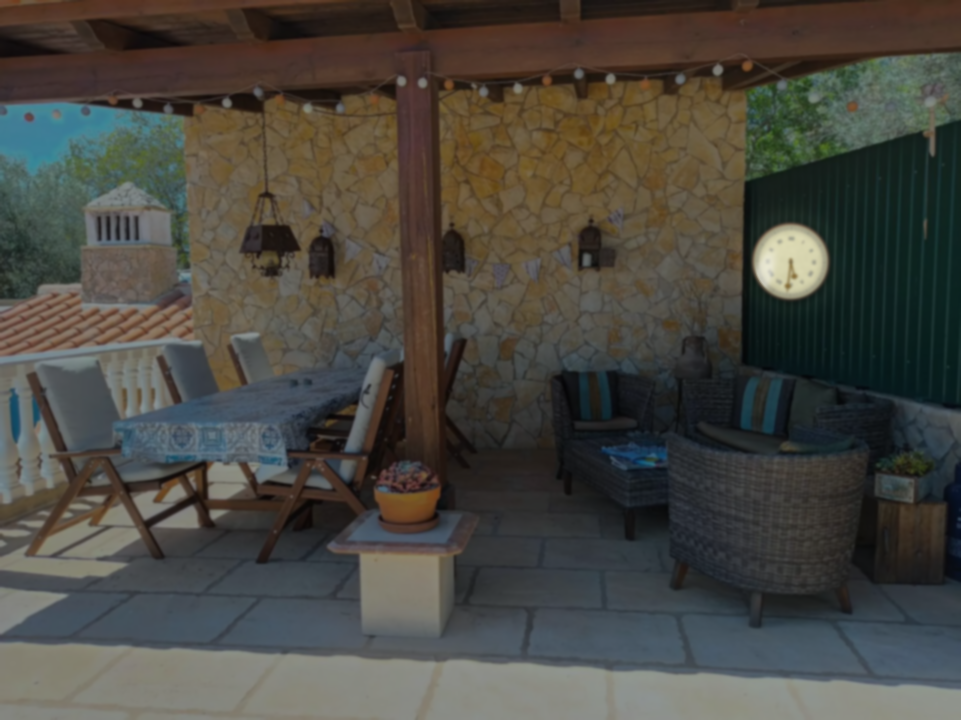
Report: 5 h 31 min
